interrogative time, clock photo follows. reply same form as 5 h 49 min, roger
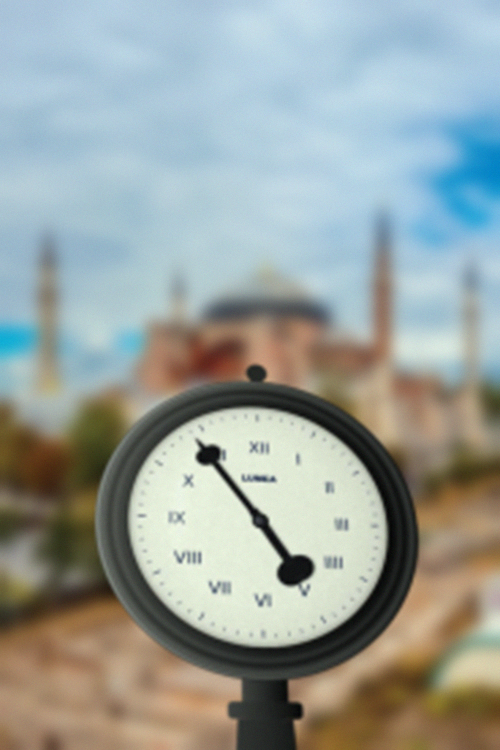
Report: 4 h 54 min
